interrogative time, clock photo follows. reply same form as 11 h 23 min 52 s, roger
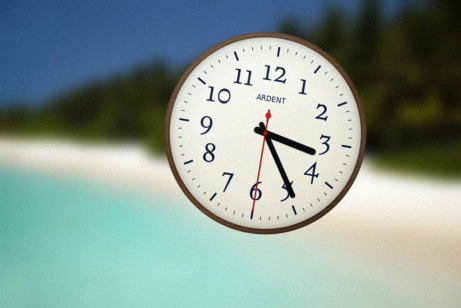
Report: 3 h 24 min 30 s
